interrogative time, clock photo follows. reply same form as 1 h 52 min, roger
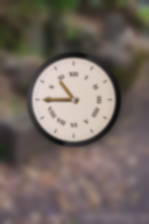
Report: 10 h 45 min
